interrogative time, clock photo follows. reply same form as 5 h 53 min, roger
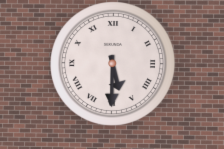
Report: 5 h 30 min
